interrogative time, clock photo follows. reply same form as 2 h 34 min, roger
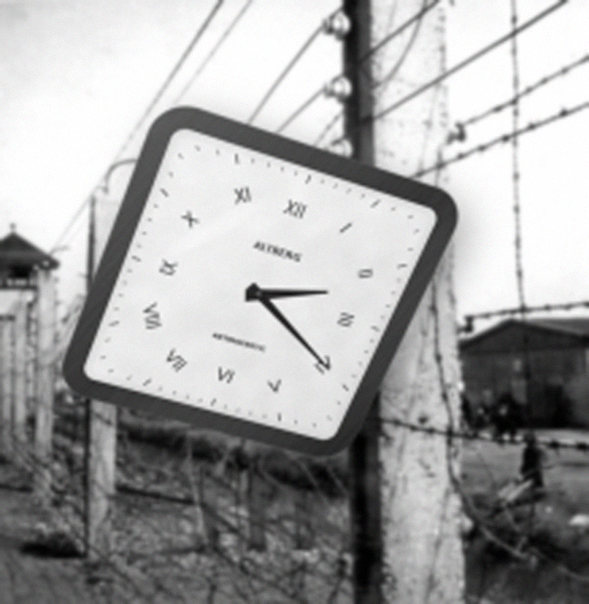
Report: 2 h 20 min
